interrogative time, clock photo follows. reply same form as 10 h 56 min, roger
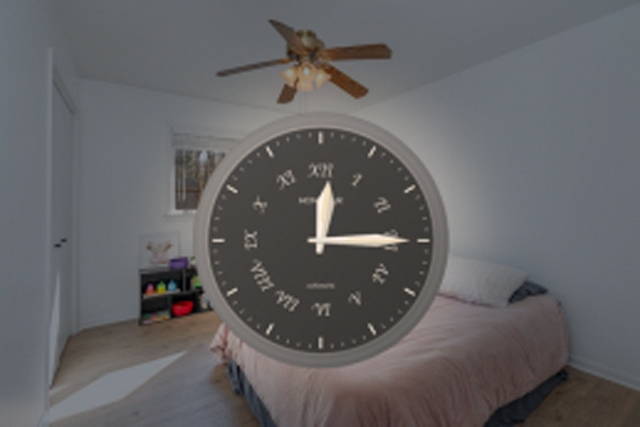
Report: 12 h 15 min
